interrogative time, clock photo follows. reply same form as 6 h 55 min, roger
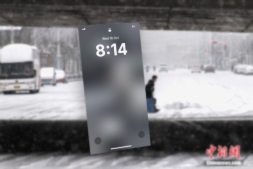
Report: 8 h 14 min
